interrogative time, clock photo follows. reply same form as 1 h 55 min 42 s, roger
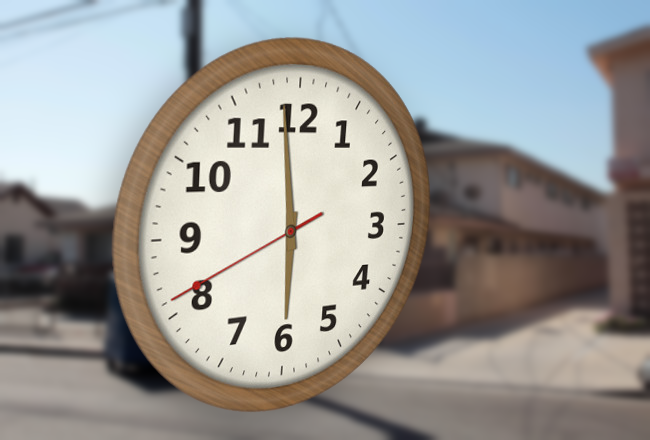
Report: 5 h 58 min 41 s
